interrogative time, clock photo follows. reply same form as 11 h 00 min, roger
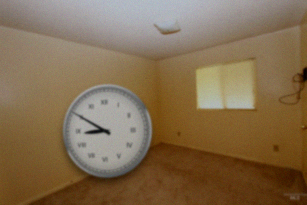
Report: 8 h 50 min
